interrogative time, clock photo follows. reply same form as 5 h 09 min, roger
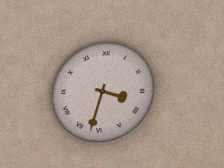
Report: 3 h 32 min
